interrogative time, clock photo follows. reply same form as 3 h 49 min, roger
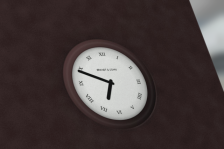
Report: 6 h 49 min
